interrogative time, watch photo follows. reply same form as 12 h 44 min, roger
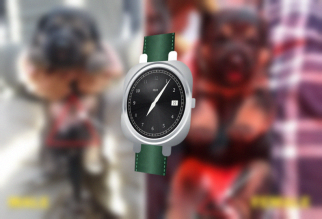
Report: 7 h 06 min
